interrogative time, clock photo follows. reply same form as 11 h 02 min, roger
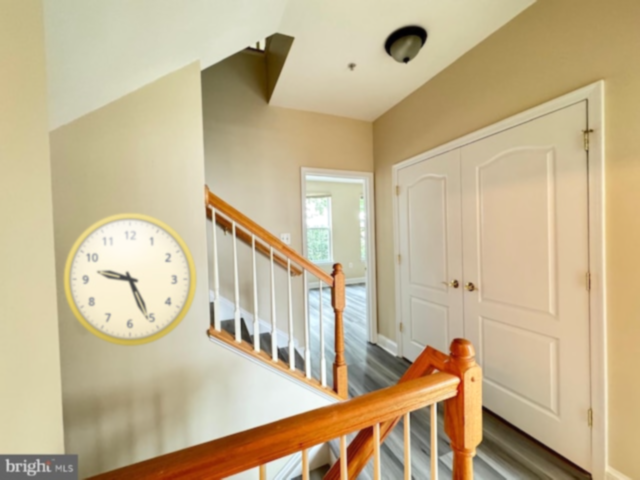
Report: 9 h 26 min
